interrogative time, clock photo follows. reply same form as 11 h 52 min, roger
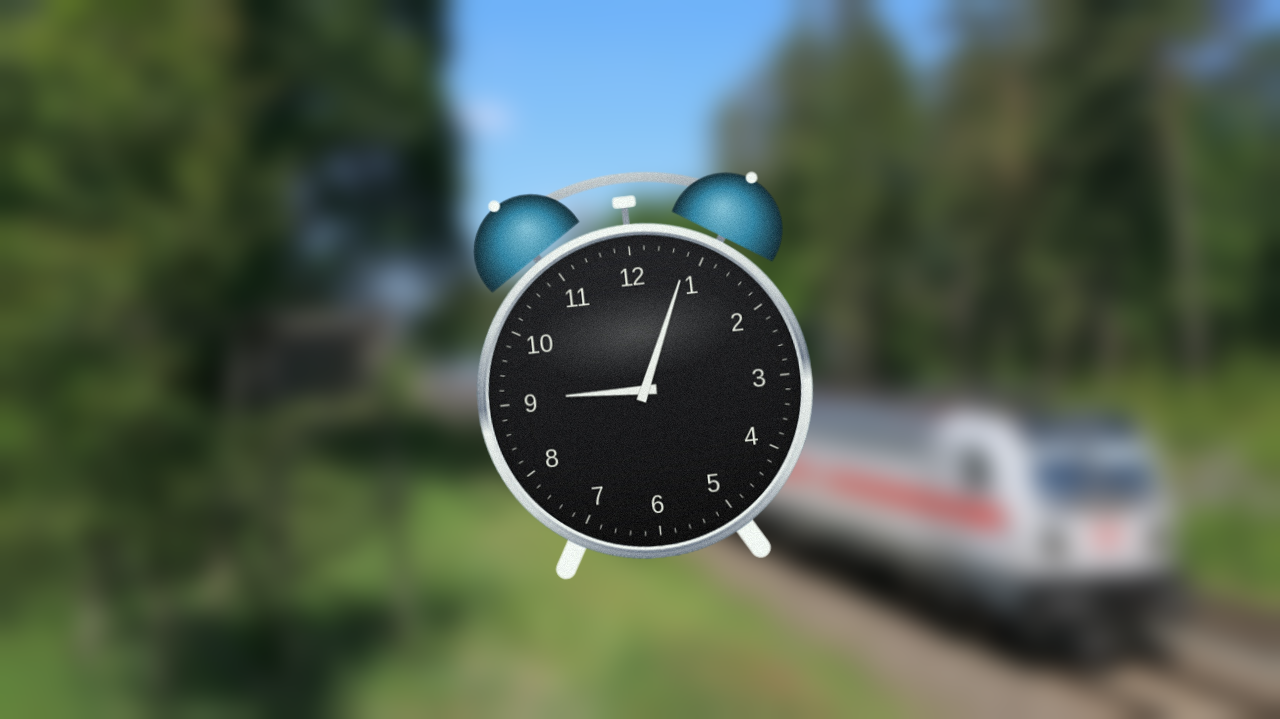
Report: 9 h 04 min
